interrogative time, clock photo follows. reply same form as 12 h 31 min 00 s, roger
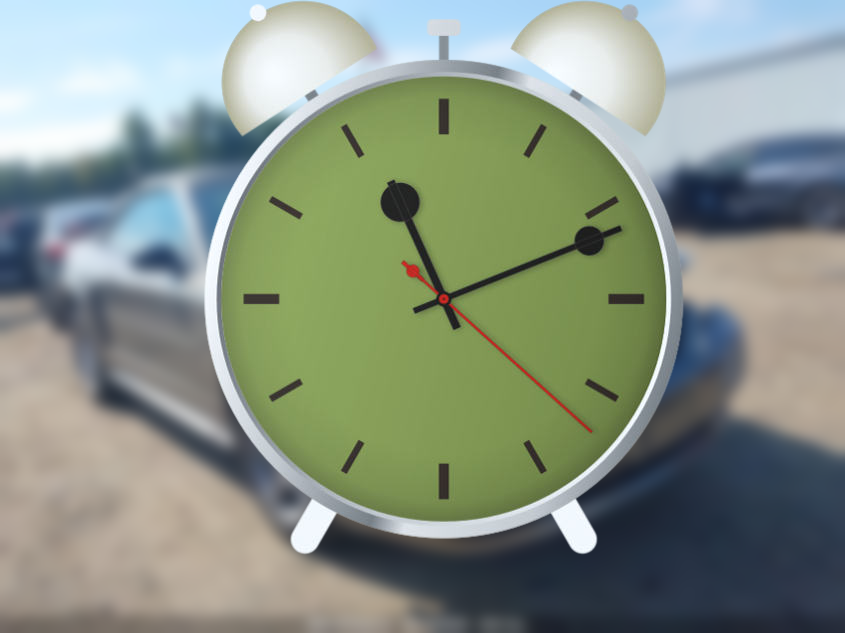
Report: 11 h 11 min 22 s
